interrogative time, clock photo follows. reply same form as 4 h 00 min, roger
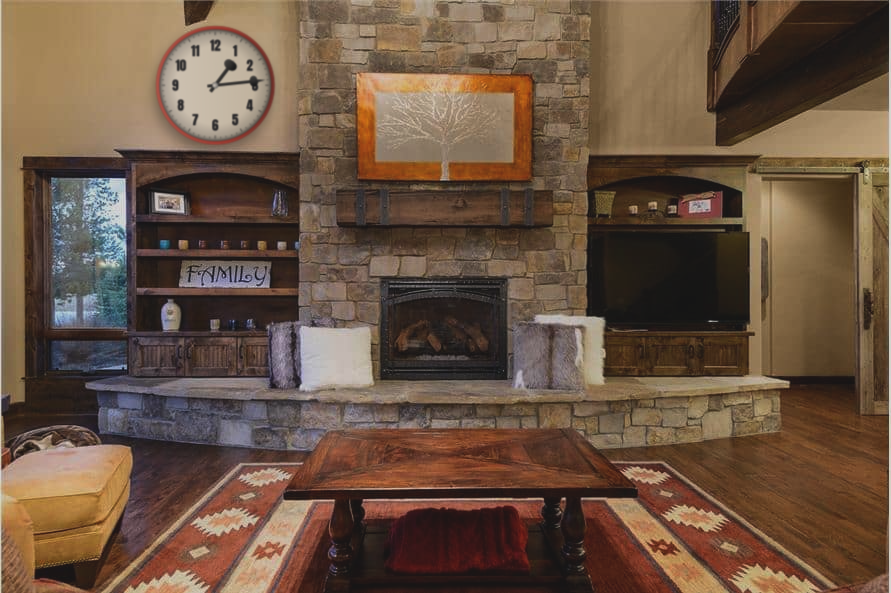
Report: 1 h 14 min
